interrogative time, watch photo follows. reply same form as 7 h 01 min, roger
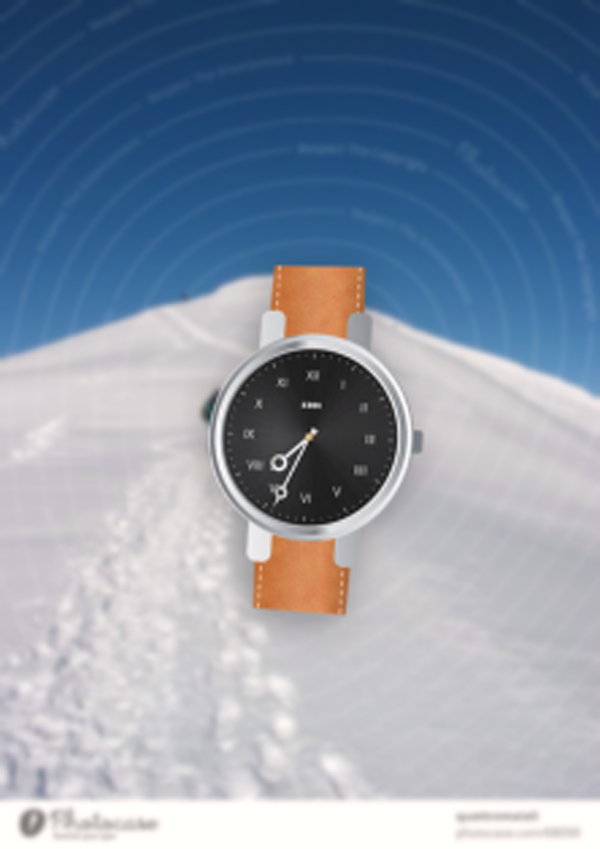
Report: 7 h 34 min
